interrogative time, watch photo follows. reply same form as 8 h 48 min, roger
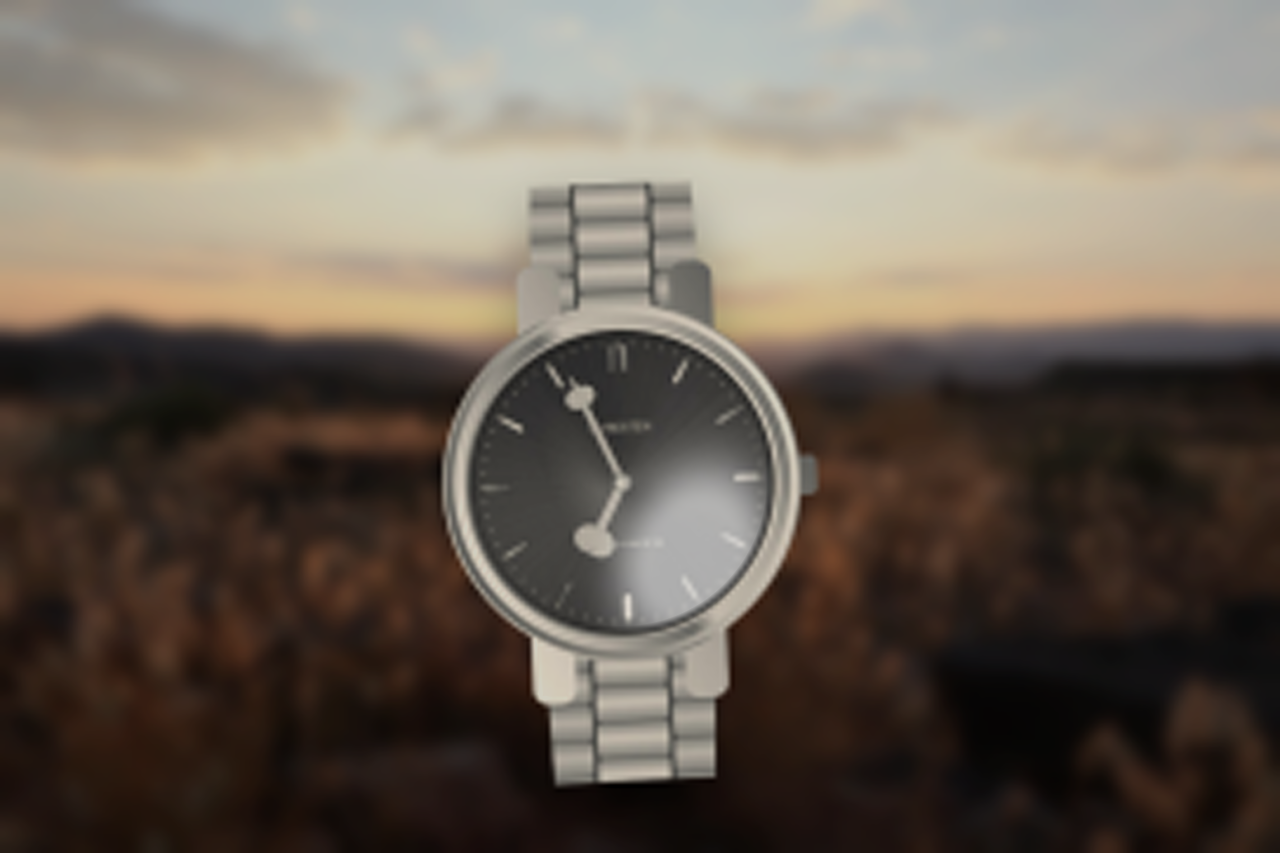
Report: 6 h 56 min
